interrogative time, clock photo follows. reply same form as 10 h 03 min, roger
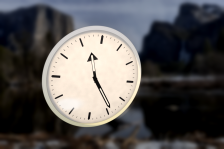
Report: 11 h 24 min
